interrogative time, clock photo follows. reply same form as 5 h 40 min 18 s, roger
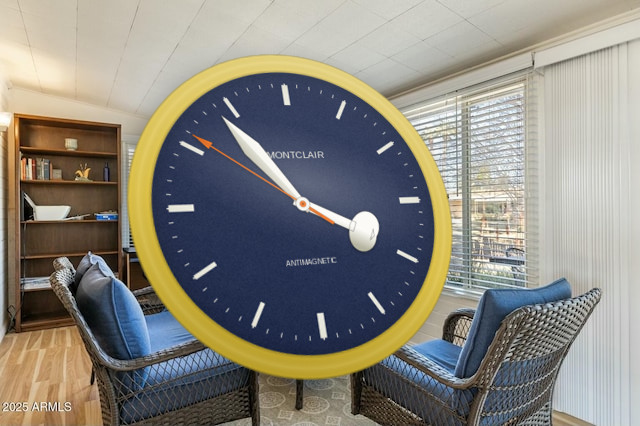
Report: 3 h 53 min 51 s
